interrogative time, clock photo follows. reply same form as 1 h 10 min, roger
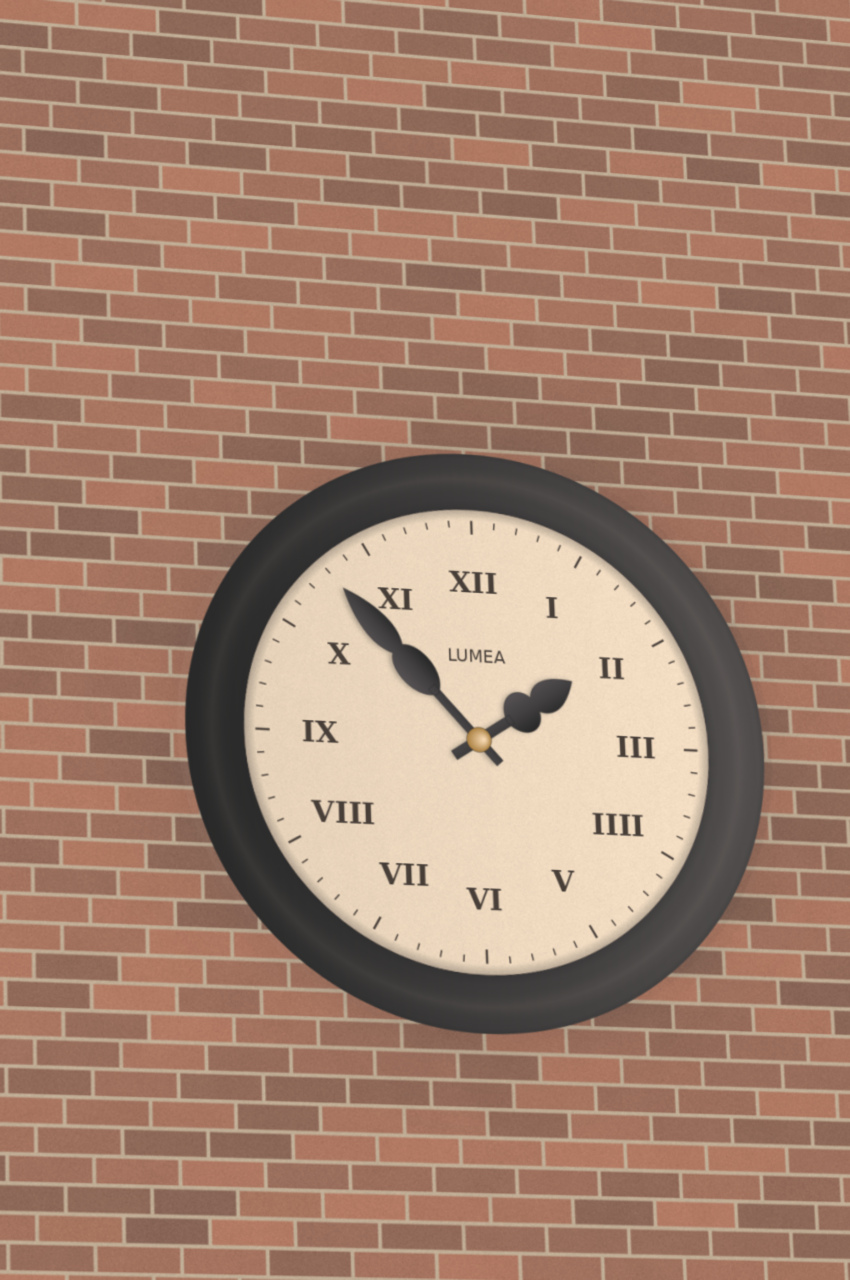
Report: 1 h 53 min
